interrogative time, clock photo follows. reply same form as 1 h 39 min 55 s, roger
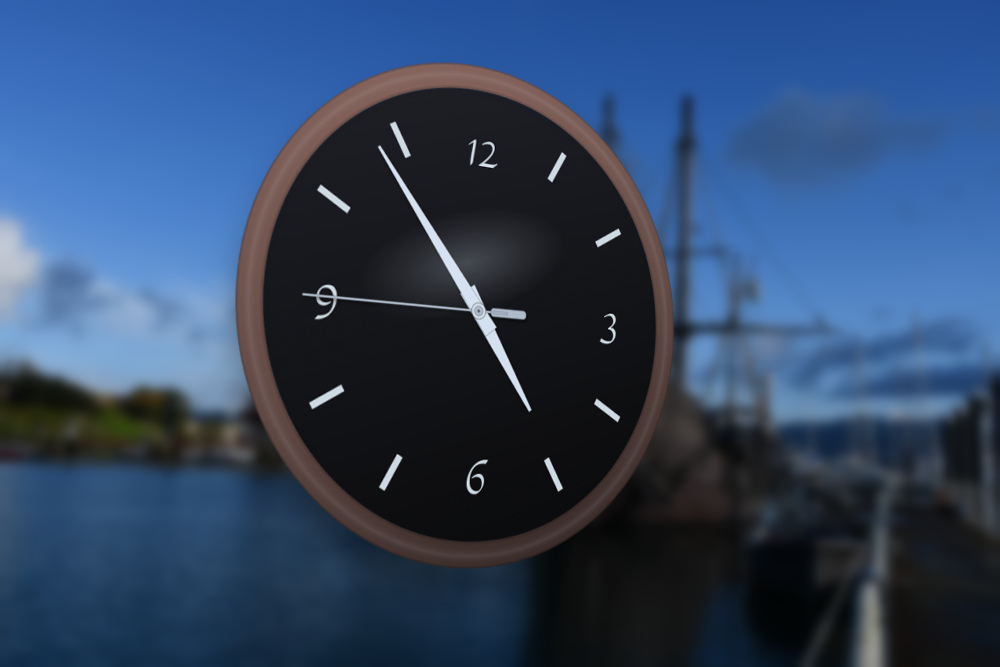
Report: 4 h 53 min 45 s
